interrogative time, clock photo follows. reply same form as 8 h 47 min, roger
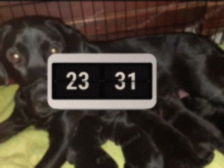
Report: 23 h 31 min
